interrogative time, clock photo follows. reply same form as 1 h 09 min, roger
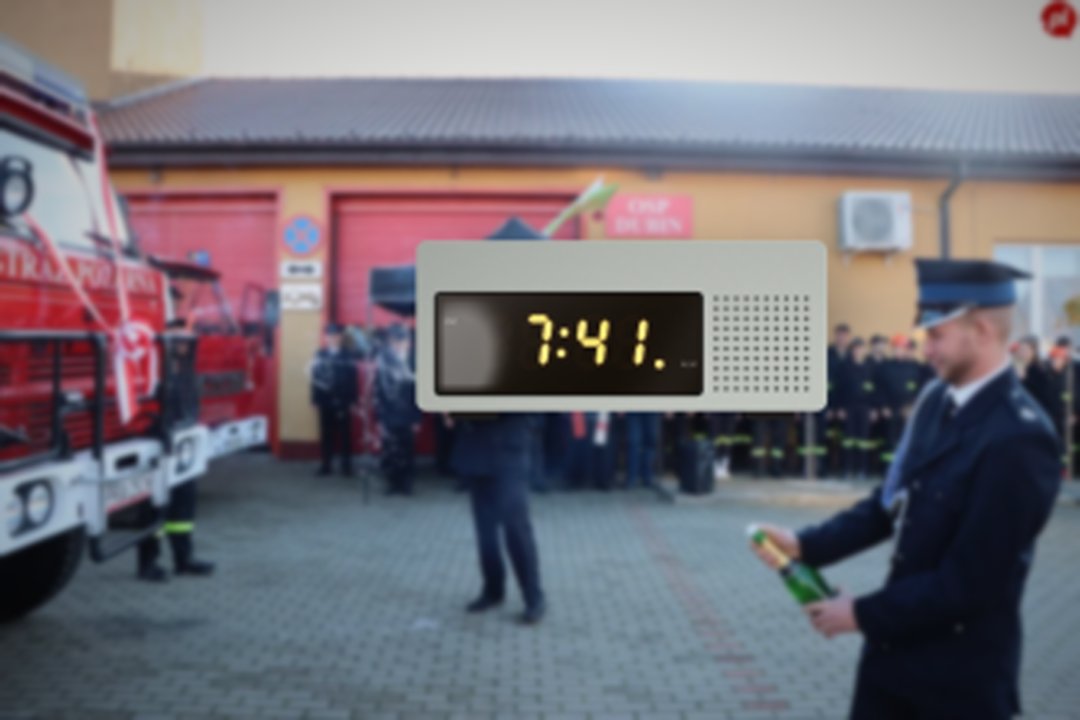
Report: 7 h 41 min
